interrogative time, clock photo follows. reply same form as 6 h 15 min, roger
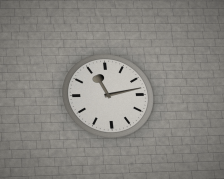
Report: 11 h 13 min
